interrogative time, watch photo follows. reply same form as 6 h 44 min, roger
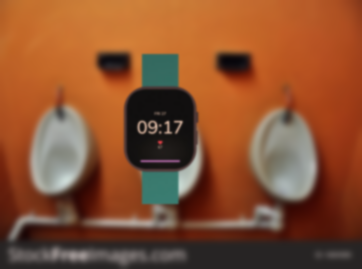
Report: 9 h 17 min
